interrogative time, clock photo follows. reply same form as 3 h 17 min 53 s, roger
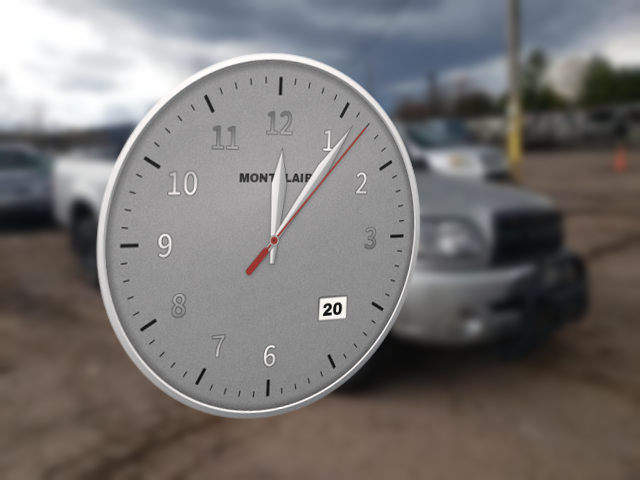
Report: 12 h 06 min 07 s
